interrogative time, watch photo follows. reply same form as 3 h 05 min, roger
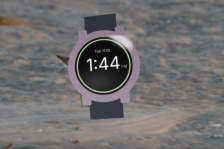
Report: 1 h 44 min
